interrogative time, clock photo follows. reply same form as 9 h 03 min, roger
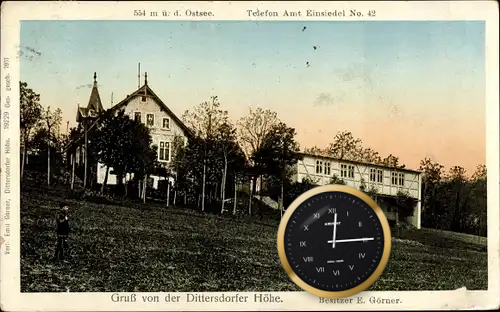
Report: 12 h 15 min
